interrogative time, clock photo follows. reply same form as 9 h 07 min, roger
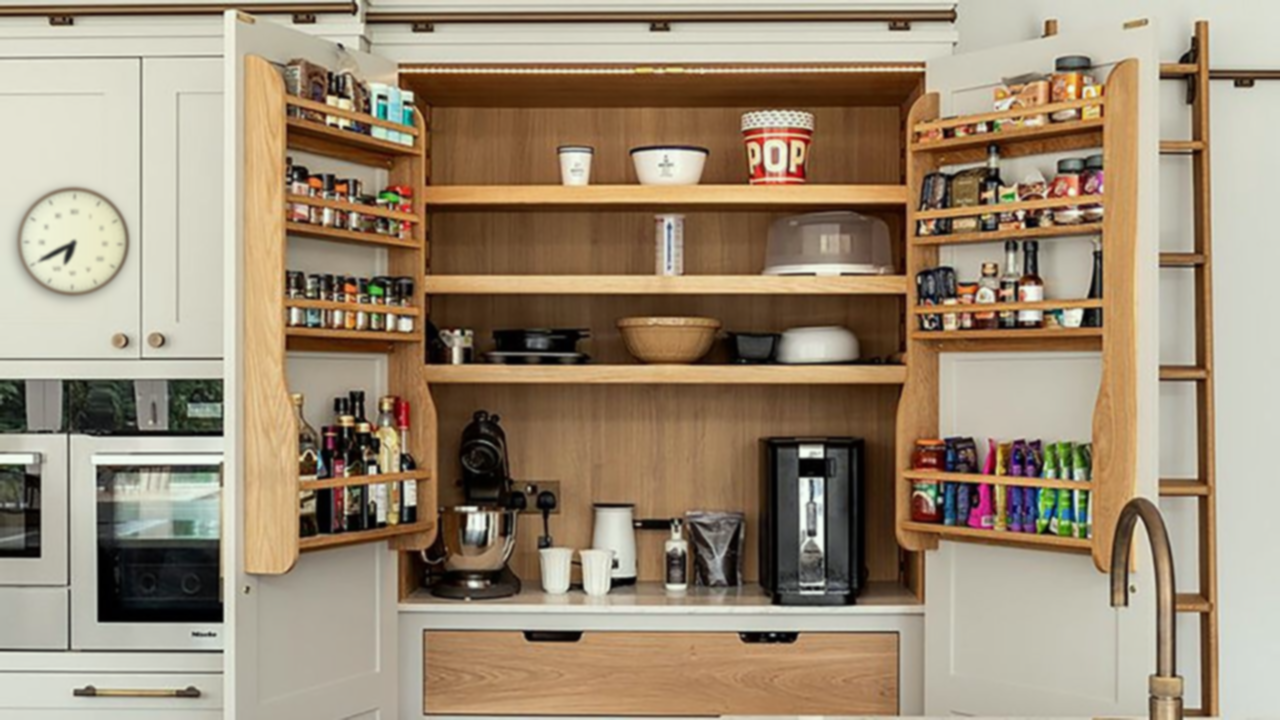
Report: 6 h 40 min
